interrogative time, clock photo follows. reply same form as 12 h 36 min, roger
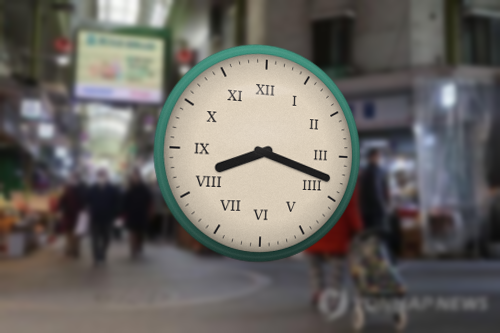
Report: 8 h 18 min
